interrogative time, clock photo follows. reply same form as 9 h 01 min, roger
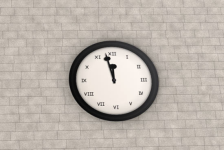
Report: 11 h 58 min
